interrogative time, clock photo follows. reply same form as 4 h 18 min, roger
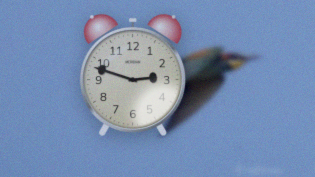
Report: 2 h 48 min
